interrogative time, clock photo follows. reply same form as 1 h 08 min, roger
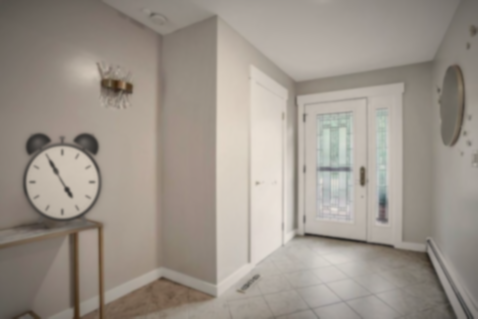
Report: 4 h 55 min
